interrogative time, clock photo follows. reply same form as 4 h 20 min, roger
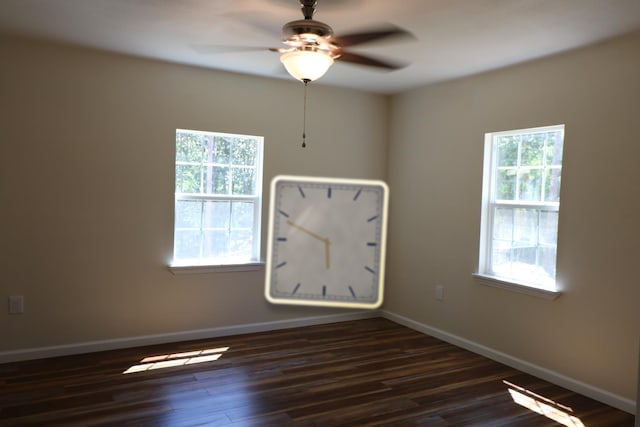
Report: 5 h 49 min
